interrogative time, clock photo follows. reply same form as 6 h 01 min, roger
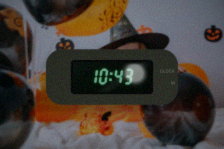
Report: 10 h 43 min
